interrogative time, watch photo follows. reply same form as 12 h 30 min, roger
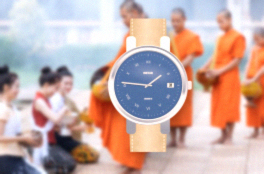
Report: 1 h 46 min
